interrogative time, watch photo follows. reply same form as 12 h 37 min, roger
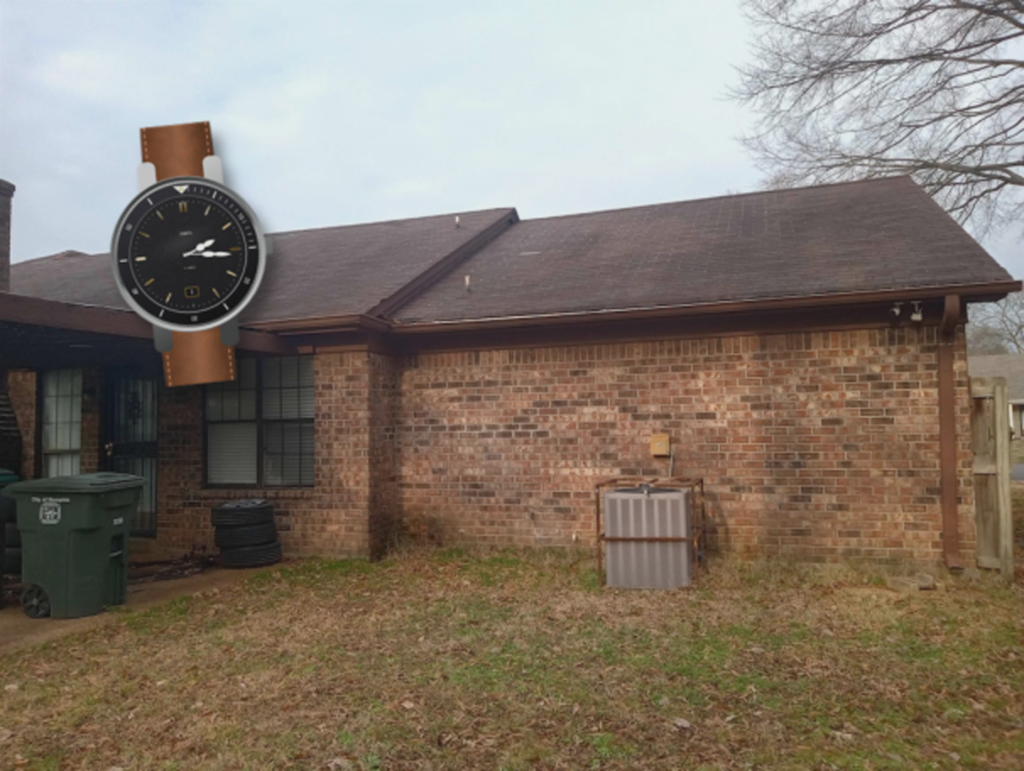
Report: 2 h 16 min
